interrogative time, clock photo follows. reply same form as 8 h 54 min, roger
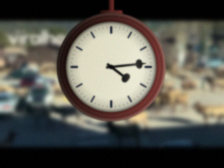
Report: 4 h 14 min
